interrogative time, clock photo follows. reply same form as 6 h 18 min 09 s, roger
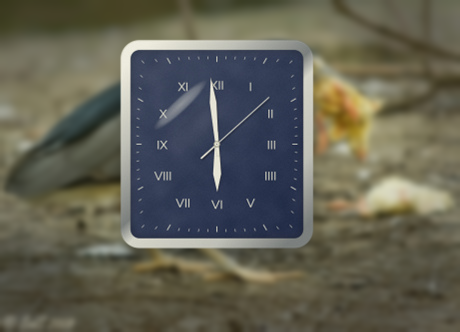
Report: 5 h 59 min 08 s
